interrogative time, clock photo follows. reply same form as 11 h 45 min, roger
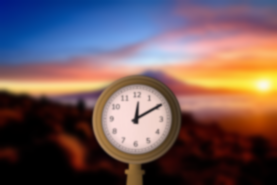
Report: 12 h 10 min
